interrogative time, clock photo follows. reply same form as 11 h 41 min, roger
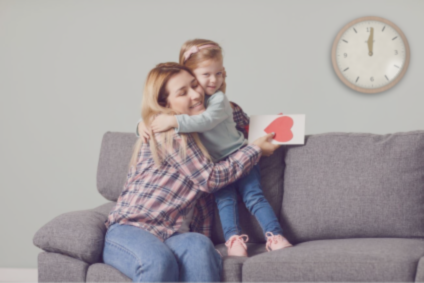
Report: 12 h 01 min
